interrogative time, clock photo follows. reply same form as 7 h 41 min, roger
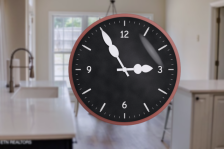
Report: 2 h 55 min
